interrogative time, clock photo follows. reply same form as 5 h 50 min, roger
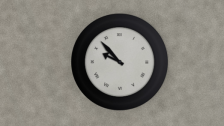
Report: 9 h 53 min
